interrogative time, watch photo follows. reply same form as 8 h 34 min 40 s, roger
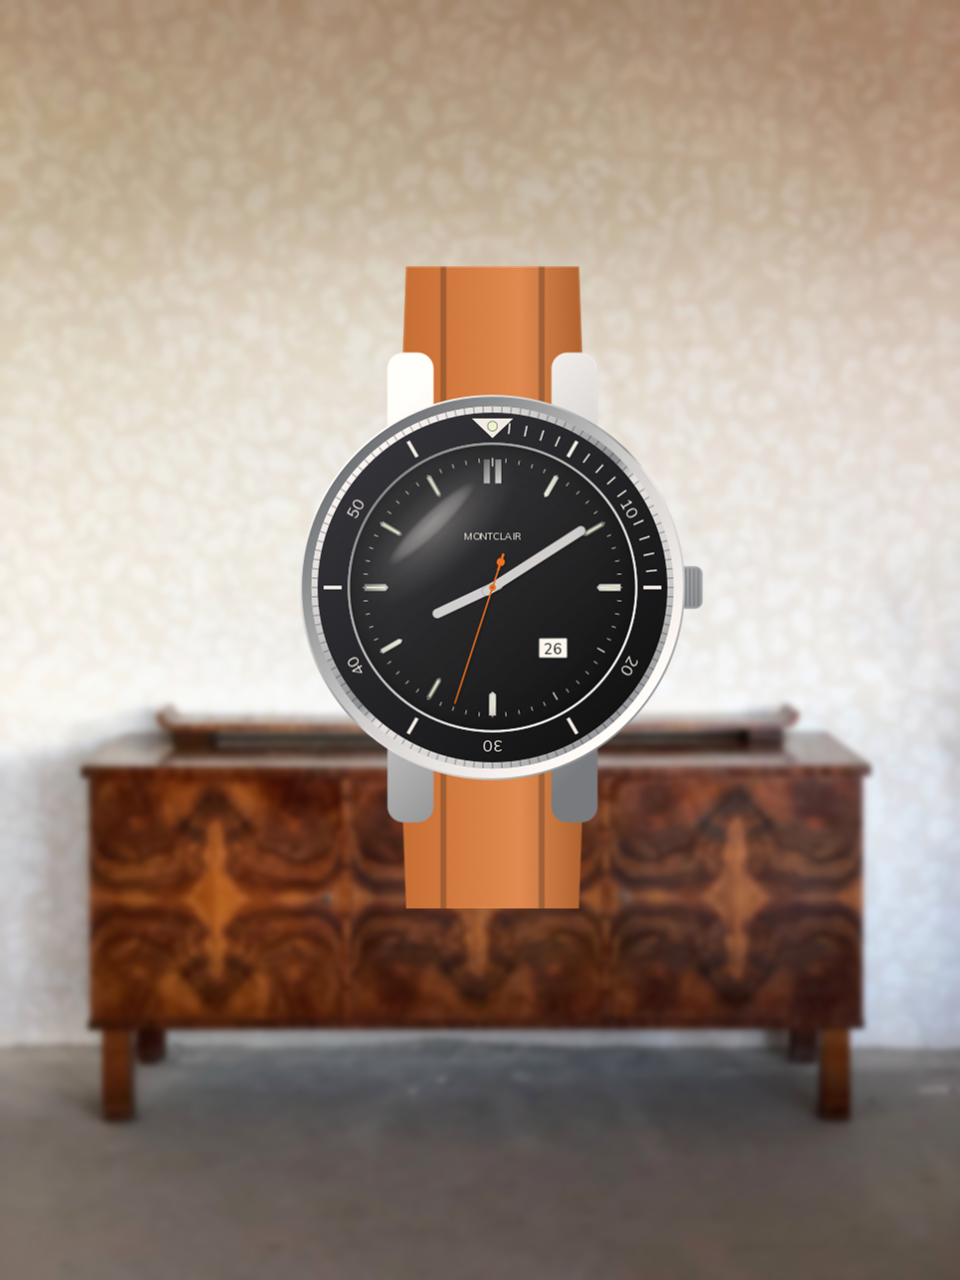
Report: 8 h 09 min 33 s
